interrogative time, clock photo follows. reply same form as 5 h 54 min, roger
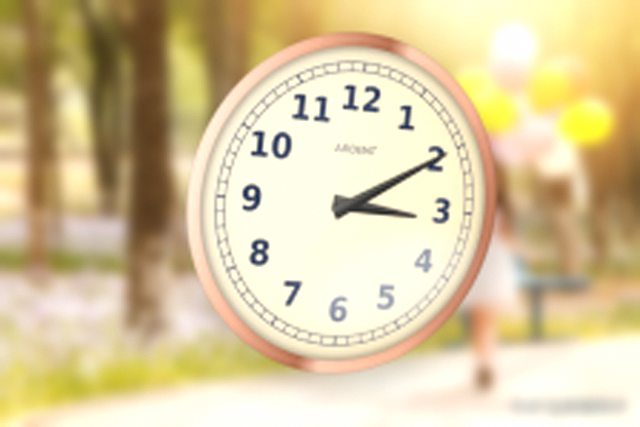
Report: 3 h 10 min
